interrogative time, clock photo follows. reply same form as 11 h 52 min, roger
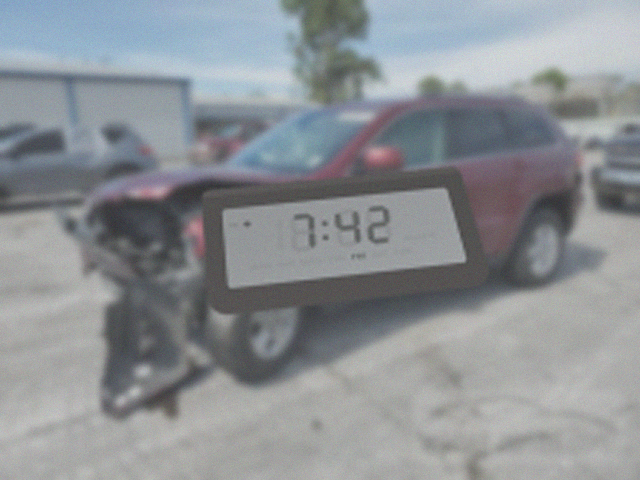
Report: 7 h 42 min
